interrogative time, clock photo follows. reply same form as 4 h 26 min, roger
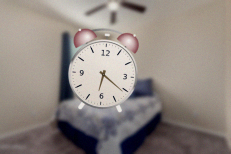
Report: 6 h 21 min
